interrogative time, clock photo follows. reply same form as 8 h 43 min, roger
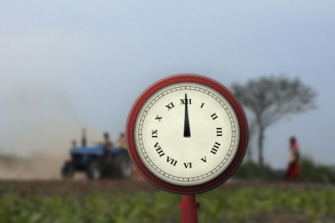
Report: 12 h 00 min
